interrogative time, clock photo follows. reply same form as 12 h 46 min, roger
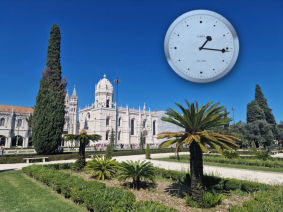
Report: 1 h 16 min
